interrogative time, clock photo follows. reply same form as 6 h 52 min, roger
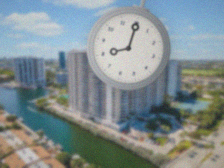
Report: 8 h 00 min
